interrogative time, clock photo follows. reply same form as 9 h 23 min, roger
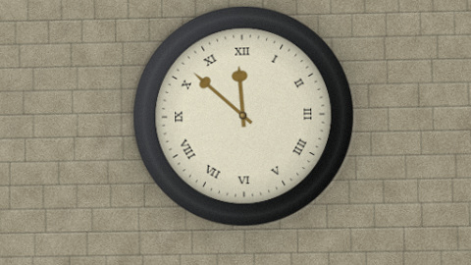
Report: 11 h 52 min
